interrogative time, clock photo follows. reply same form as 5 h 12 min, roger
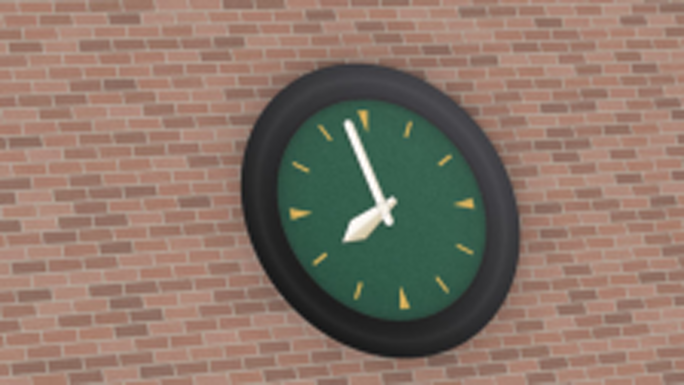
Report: 7 h 58 min
